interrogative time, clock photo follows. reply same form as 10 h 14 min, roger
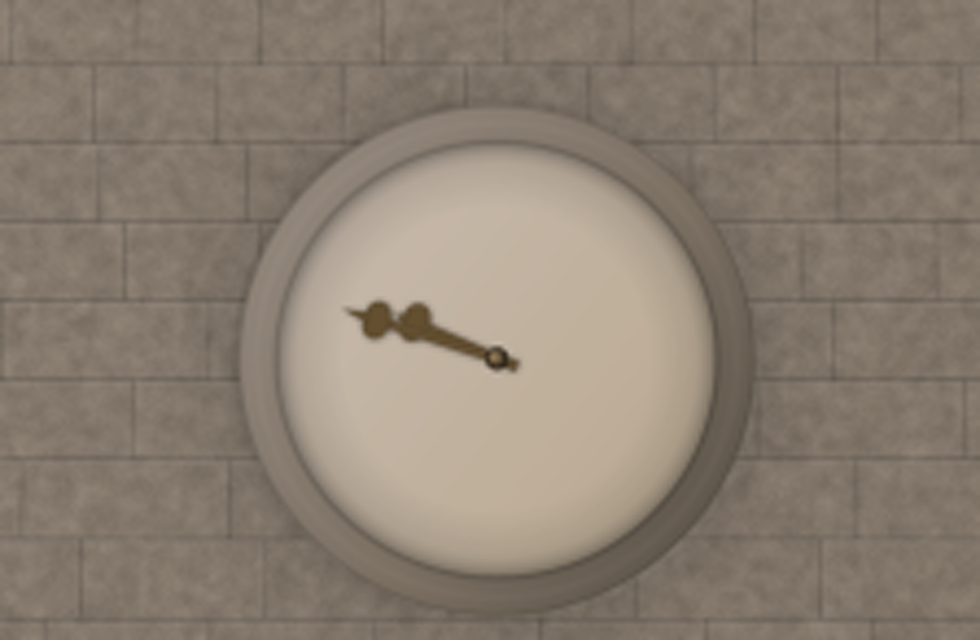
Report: 9 h 48 min
